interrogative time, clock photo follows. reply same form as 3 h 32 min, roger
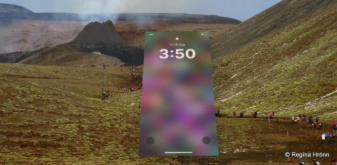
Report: 3 h 50 min
